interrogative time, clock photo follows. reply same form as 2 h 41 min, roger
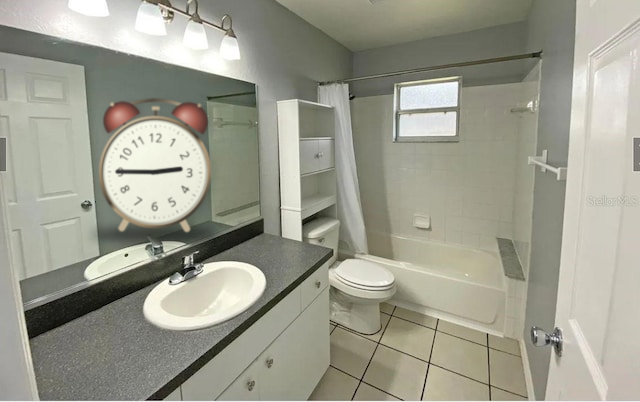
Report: 2 h 45 min
